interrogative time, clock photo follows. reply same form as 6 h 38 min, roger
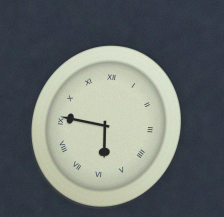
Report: 5 h 46 min
